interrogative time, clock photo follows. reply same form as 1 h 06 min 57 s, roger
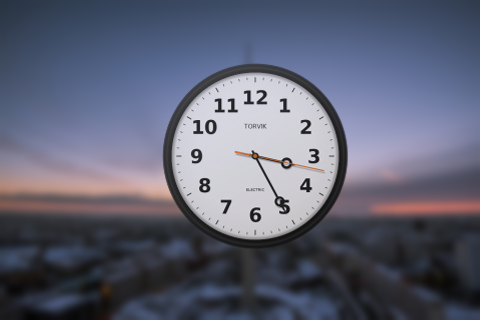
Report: 3 h 25 min 17 s
